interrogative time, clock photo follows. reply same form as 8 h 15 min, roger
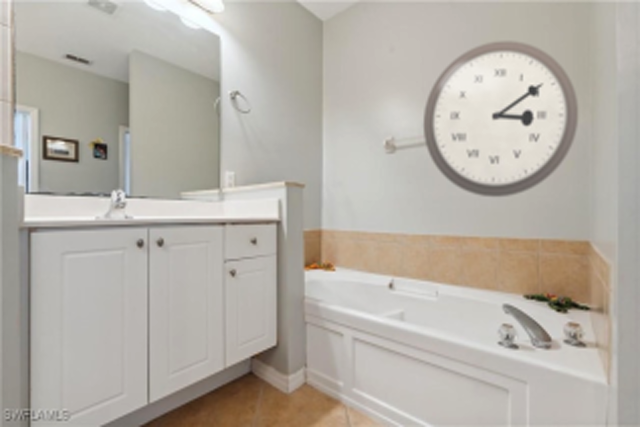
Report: 3 h 09 min
